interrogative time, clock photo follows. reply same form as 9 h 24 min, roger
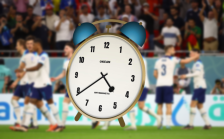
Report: 4 h 39 min
